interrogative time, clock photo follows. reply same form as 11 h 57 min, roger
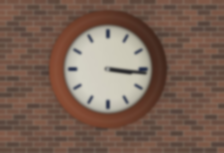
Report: 3 h 16 min
